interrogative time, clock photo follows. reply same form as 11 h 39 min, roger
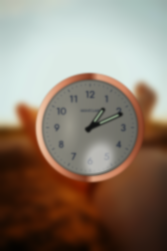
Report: 1 h 11 min
